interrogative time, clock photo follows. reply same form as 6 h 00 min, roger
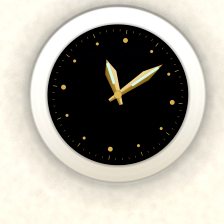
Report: 11 h 08 min
